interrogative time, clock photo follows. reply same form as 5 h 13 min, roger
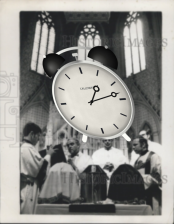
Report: 1 h 13 min
